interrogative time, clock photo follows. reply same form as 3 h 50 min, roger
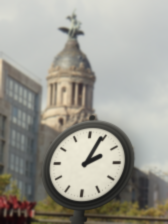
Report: 2 h 04 min
